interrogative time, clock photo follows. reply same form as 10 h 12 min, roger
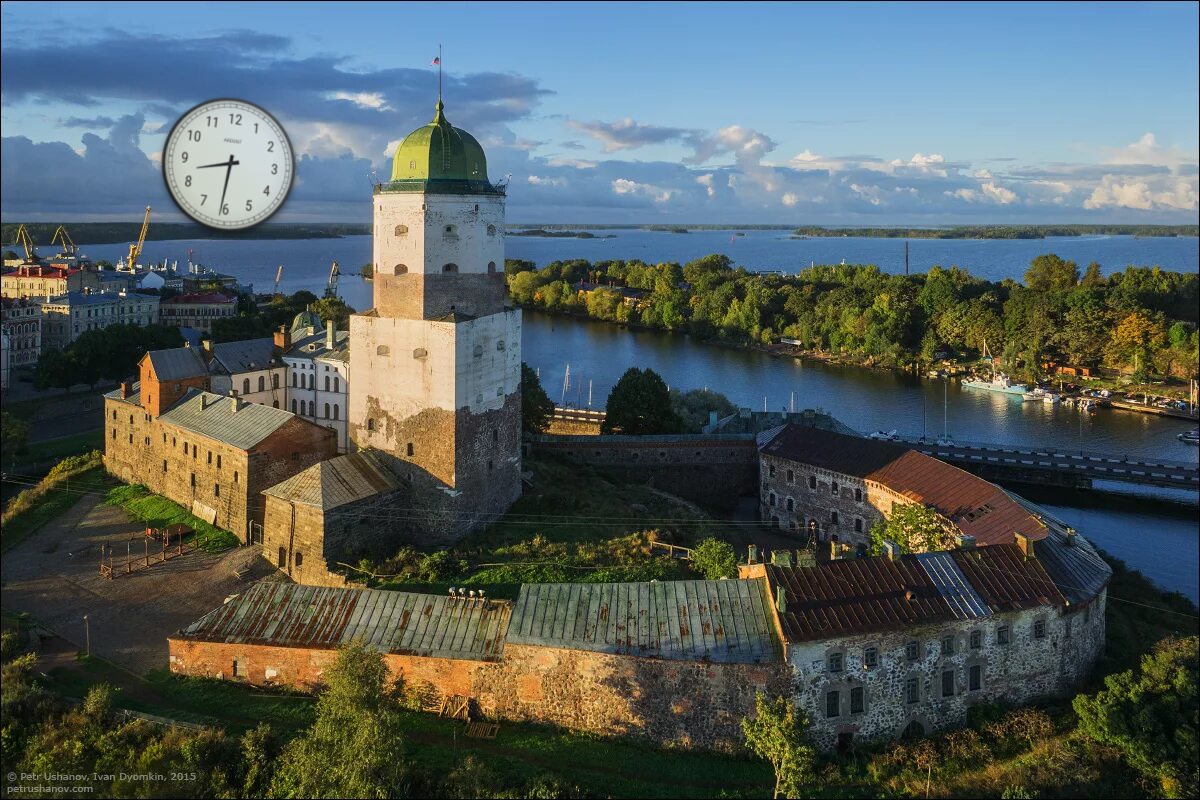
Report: 8 h 31 min
